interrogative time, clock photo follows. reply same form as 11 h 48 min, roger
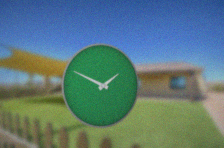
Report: 1 h 49 min
